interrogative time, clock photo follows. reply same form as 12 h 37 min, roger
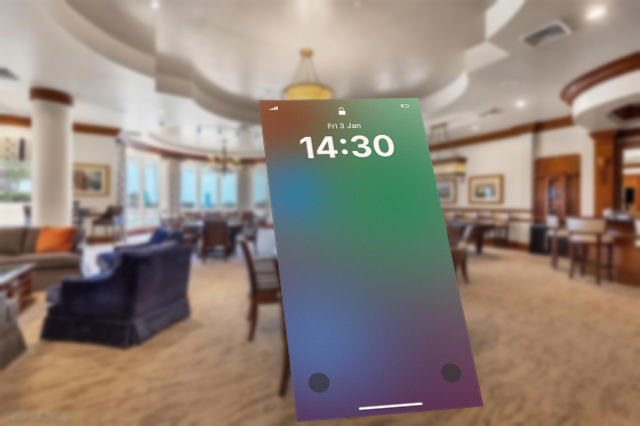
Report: 14 h 30 min
